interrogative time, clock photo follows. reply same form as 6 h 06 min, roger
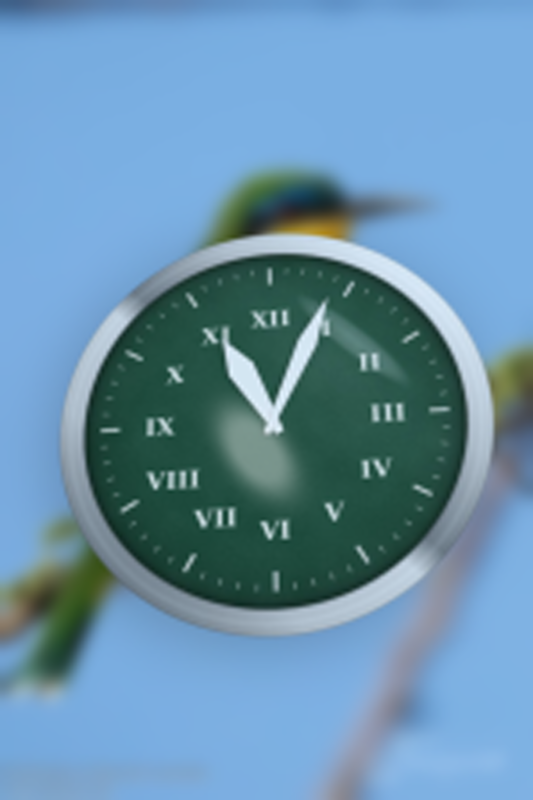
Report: 11 h 04 min
